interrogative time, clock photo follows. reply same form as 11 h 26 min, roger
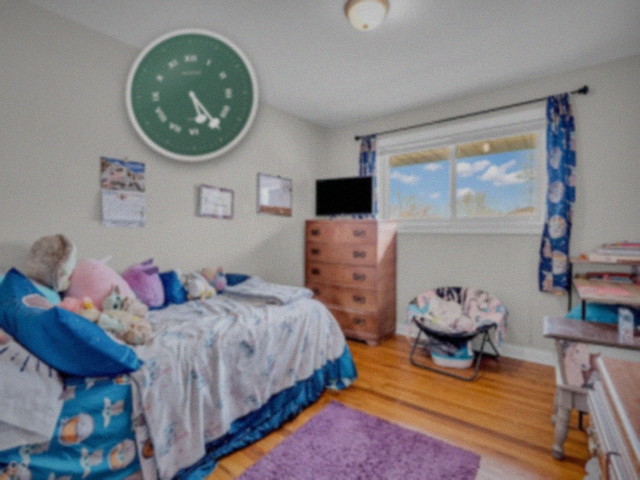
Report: 5 h 24 min
